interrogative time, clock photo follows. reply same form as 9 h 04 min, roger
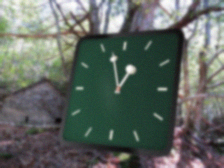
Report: 12 h 57 min
